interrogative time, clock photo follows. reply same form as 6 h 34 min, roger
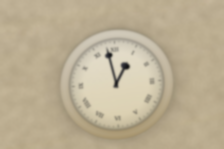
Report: 12 h 58 min
